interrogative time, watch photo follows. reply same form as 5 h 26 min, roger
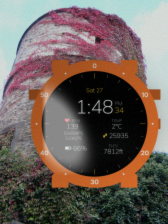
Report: 1 h 48 min
